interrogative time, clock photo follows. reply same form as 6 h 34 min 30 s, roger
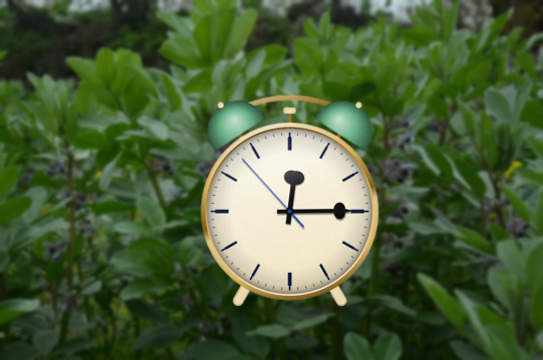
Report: 12 h 14 min 53 s
